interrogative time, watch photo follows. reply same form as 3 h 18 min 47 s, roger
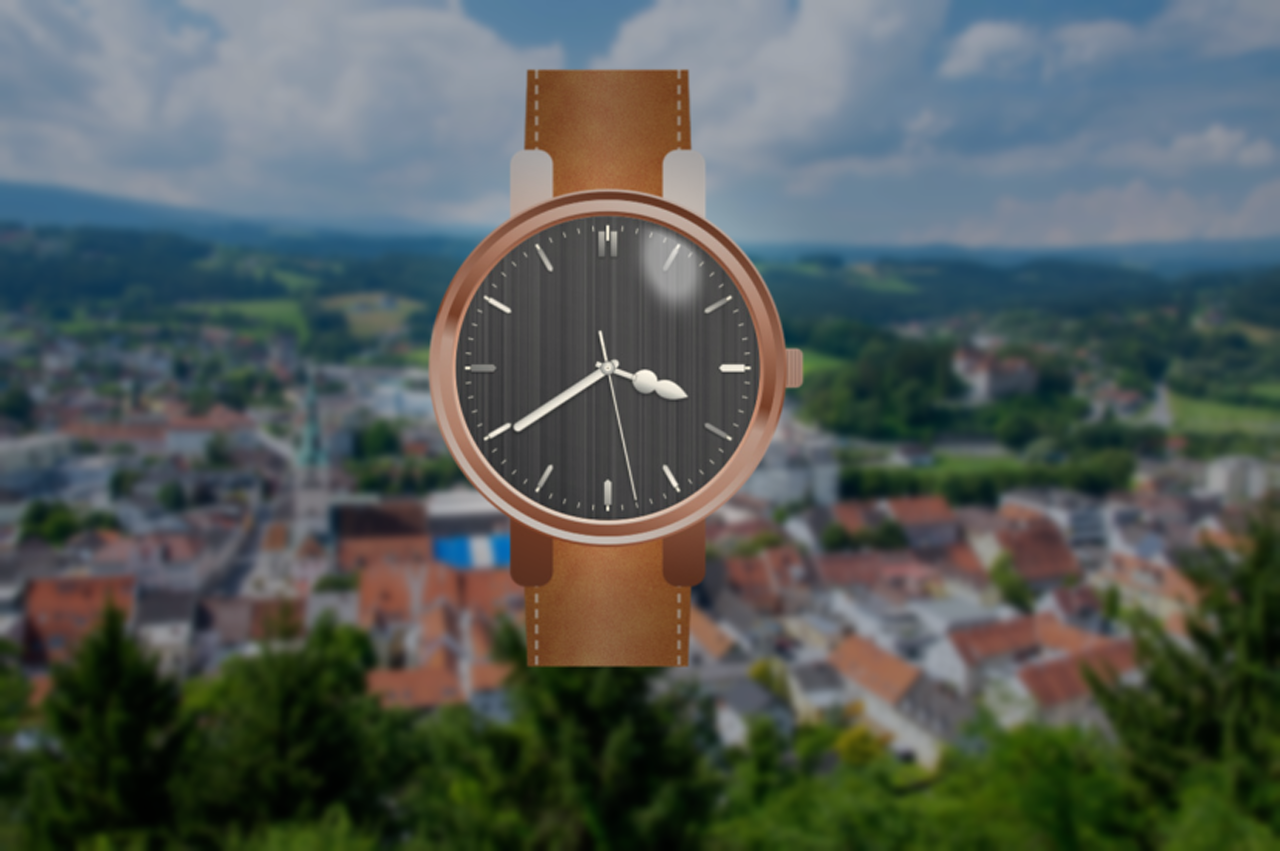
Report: 3 h 39 min 28 s
